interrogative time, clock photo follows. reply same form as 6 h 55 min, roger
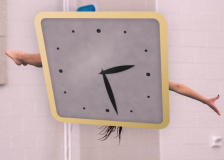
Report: 2 h 28 min
